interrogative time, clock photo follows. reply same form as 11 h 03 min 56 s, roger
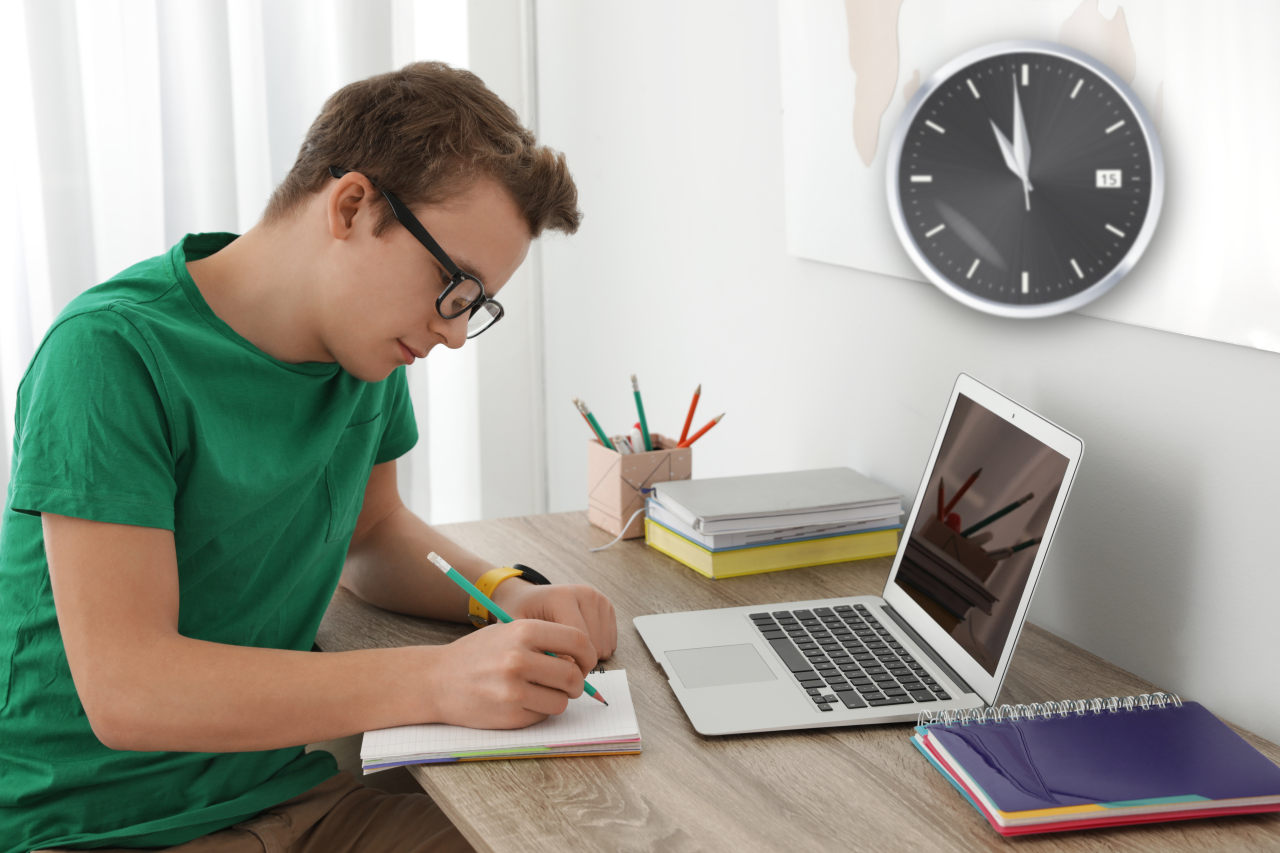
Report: 10 h 58 min 59 s
